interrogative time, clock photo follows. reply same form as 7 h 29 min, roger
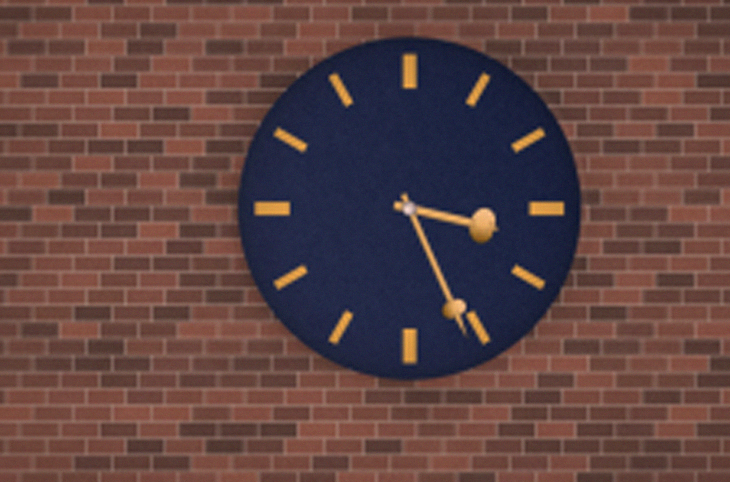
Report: 3 h 26 min
